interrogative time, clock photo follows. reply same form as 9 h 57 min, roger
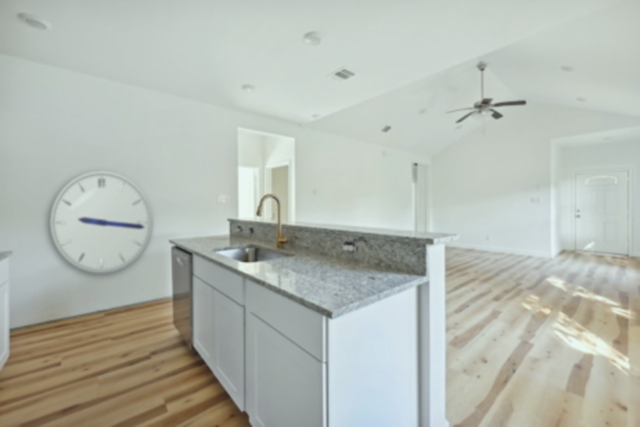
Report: 9 h 16 min
